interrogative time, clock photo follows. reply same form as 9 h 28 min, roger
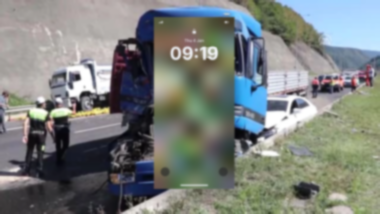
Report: 9 h 19 min
